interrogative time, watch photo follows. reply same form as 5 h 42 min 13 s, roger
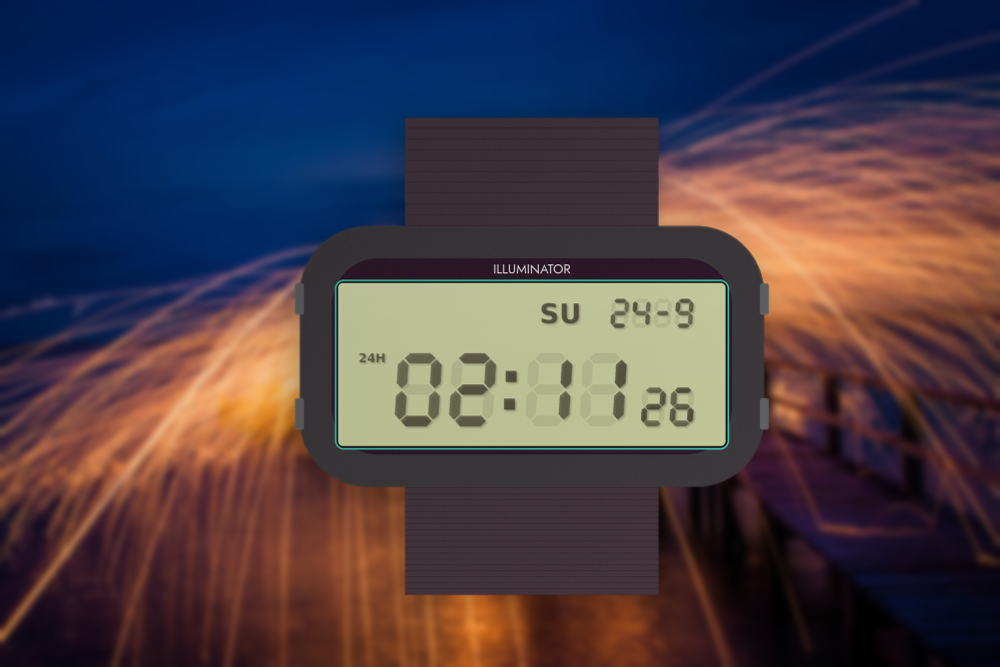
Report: 2 h 11 min 26 s
